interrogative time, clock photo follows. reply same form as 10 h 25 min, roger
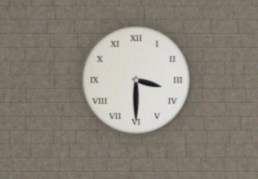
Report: 3 h 30 min
